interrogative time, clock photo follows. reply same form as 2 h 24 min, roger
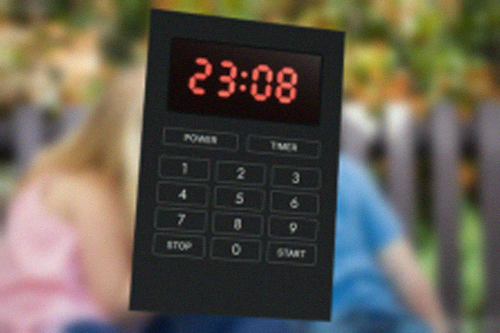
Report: 23 h 08 min
